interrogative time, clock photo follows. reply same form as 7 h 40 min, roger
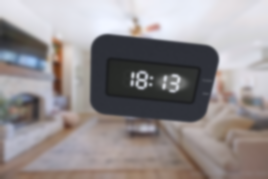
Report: 18 h 13 min
